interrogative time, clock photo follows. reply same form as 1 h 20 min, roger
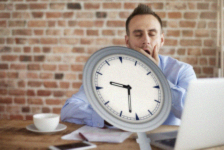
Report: 9 h 32 min
